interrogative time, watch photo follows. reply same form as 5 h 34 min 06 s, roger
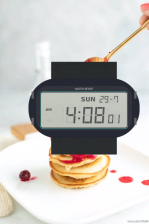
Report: 4 h 08 min 01 s
